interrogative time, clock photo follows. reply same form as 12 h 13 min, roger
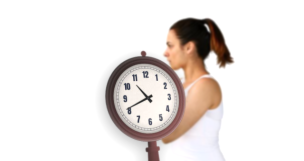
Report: 10 h 41 min
